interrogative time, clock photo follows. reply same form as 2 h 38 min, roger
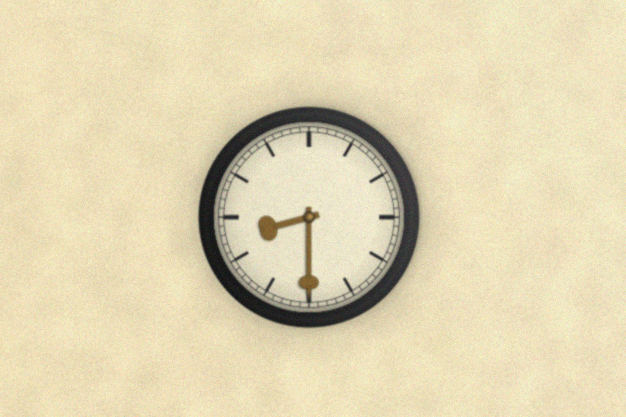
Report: 8 h 30 min
